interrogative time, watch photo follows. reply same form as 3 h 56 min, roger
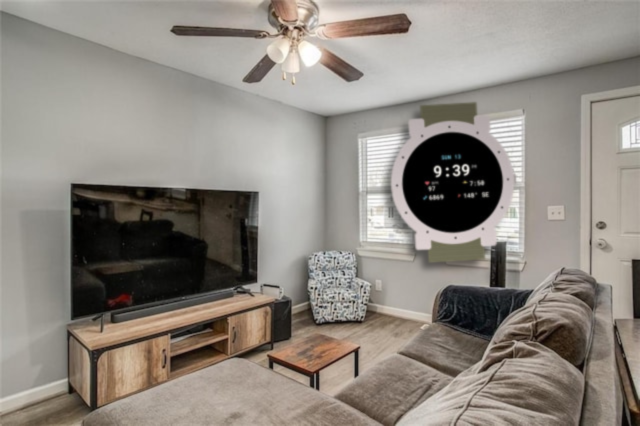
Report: 9 h 39 min
